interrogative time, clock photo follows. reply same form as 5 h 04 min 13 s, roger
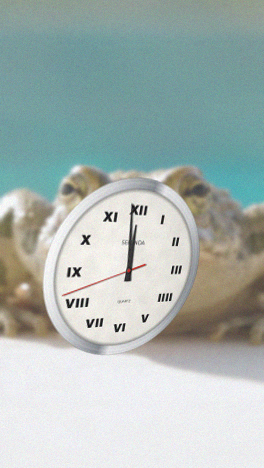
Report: 11 h 58 min 42 s
